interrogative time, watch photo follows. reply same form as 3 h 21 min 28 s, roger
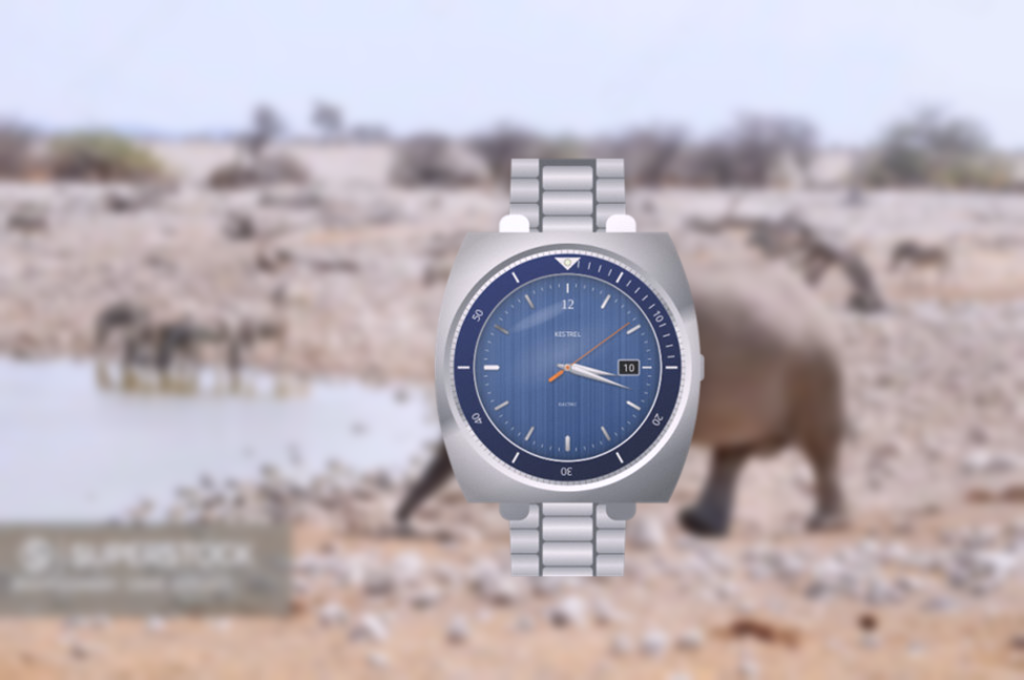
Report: 3 h 18 min 09 s
